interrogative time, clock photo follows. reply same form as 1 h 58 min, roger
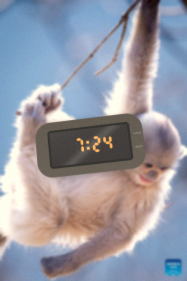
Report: 7 h 24 min
